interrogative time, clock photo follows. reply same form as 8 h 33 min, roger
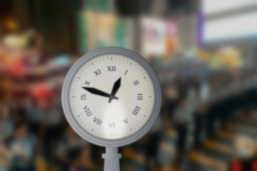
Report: 12 h 48 min
